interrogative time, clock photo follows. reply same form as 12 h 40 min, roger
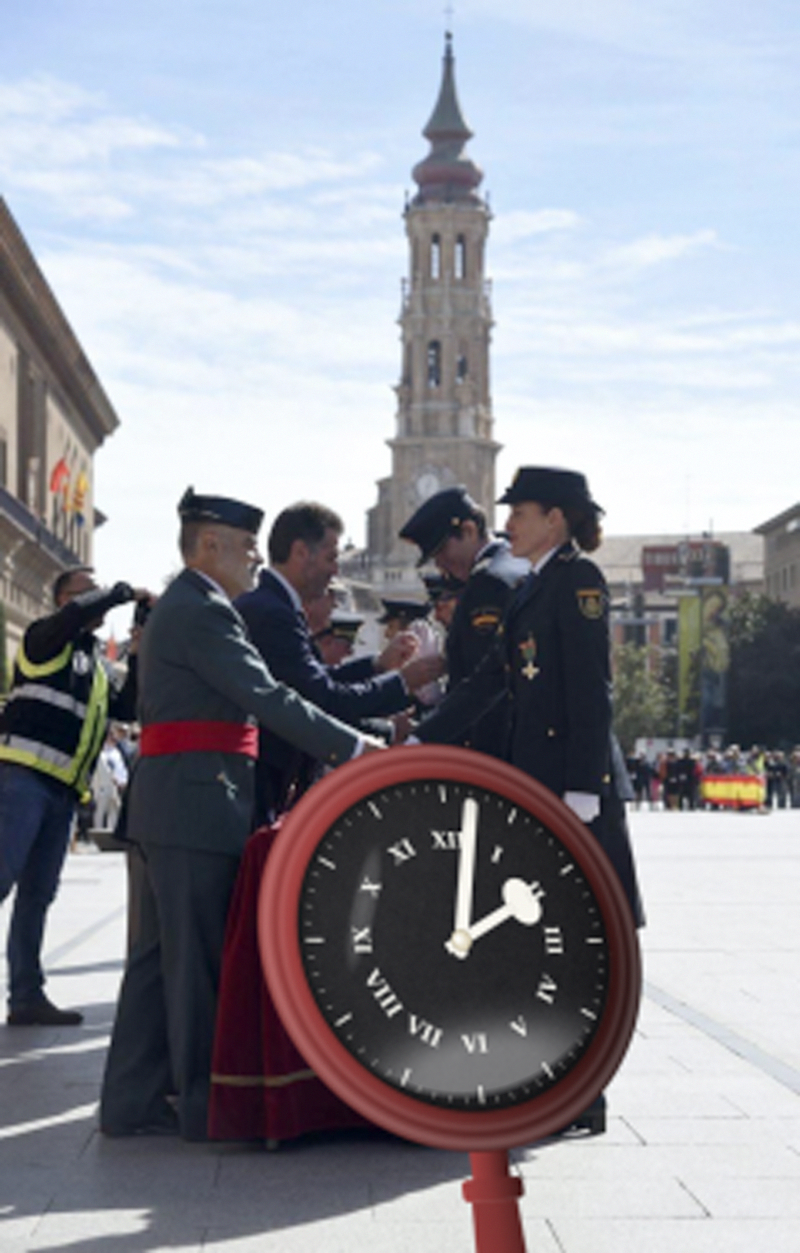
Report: 2 h 02 min
